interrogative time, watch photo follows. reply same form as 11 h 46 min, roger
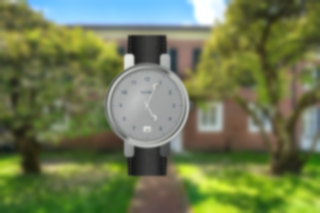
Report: 5 h 04 min
